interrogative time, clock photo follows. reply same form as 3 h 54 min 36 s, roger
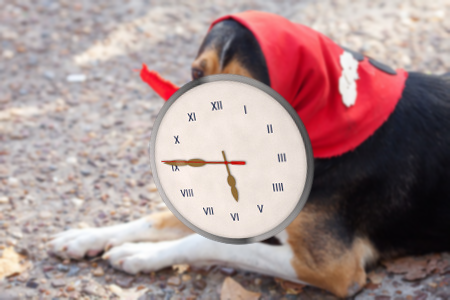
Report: 5 h 45 min 46 s
